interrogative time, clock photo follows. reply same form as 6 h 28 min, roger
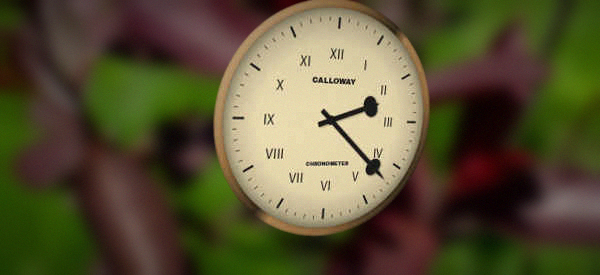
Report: 2 h 22 min
